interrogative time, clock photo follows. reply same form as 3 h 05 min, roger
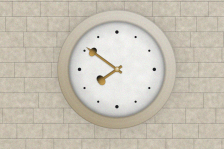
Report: 7 h 51 min
